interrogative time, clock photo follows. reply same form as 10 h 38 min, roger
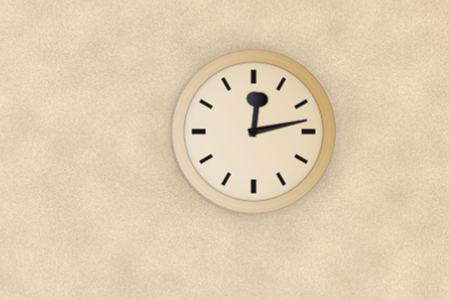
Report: 12 h 13 min
